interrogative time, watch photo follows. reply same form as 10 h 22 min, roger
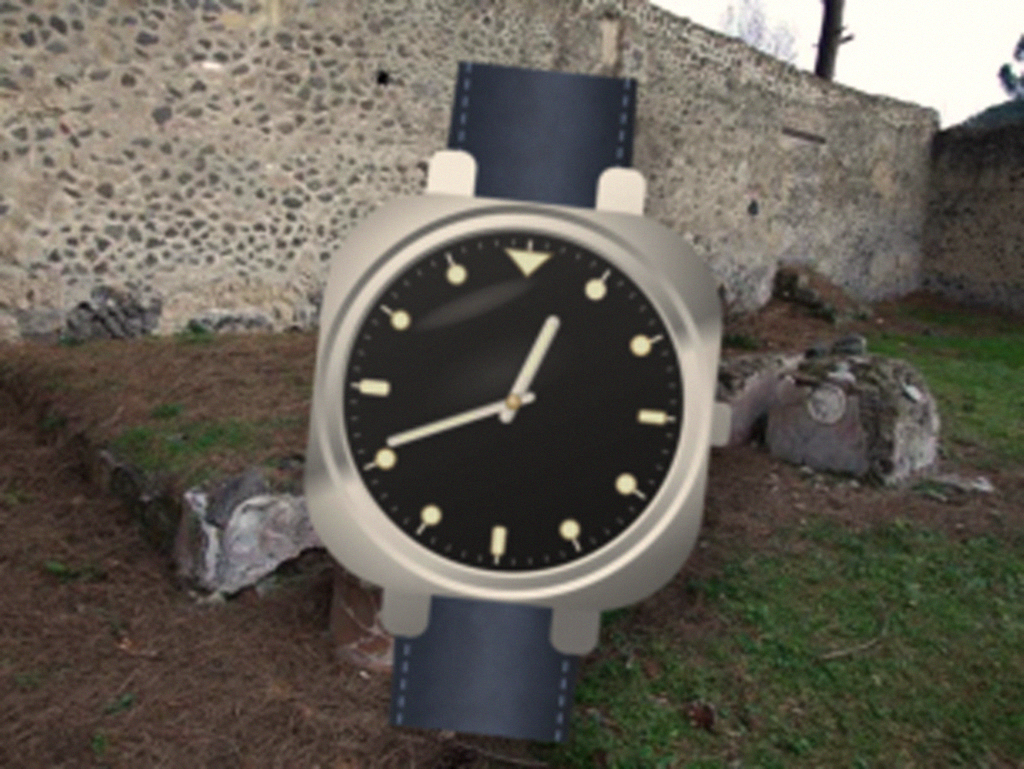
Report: 12 h 41 min
